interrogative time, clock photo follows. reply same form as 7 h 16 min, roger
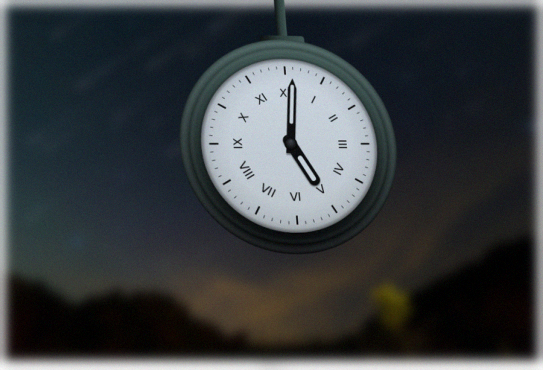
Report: 5 h 01 min
